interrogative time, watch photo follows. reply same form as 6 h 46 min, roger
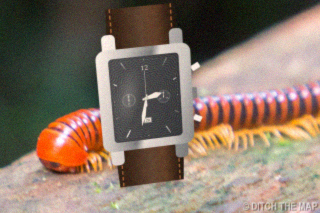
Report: 2 h 32 min
